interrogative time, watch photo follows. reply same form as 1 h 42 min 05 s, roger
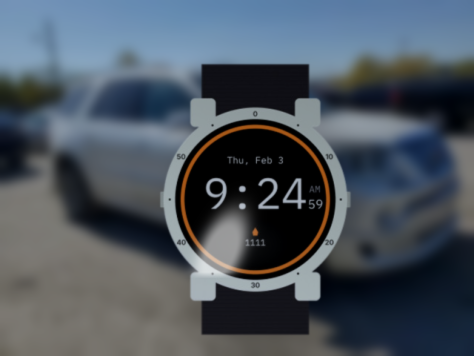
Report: 9 h 24 min 59 s
